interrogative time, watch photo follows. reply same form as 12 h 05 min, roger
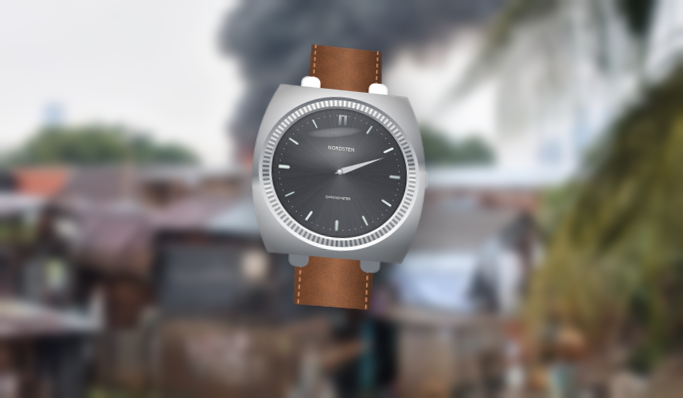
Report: 2 h 11 min
